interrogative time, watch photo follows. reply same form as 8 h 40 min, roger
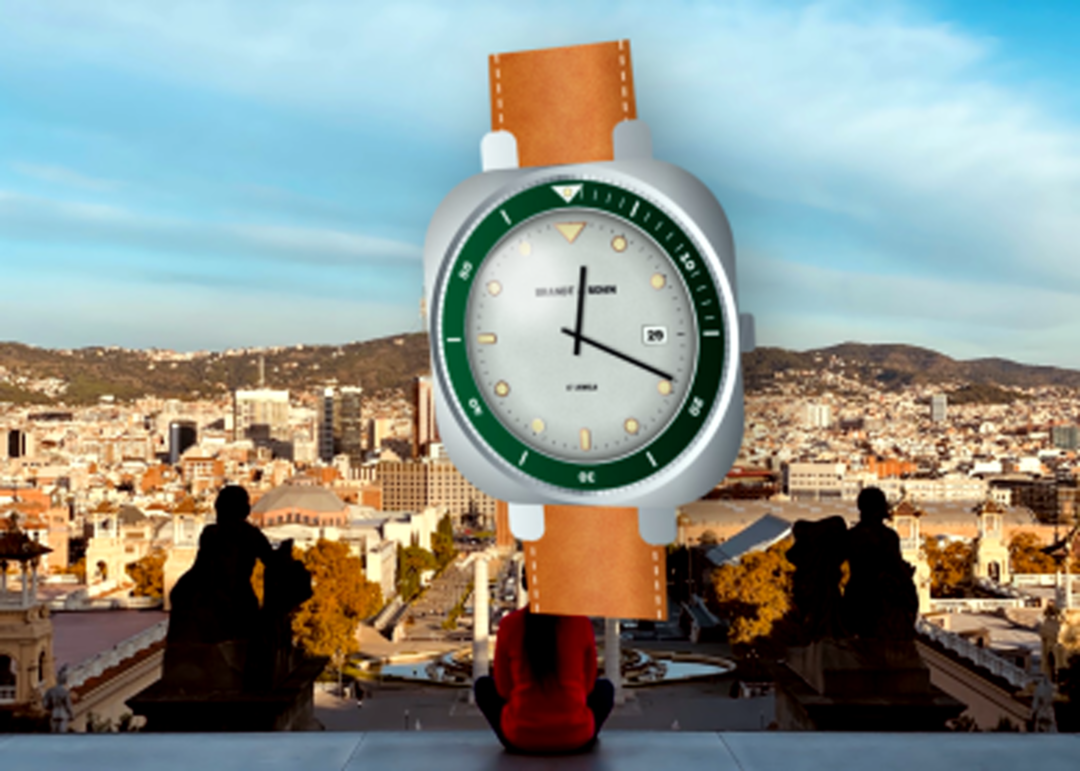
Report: 12 h 19 min
